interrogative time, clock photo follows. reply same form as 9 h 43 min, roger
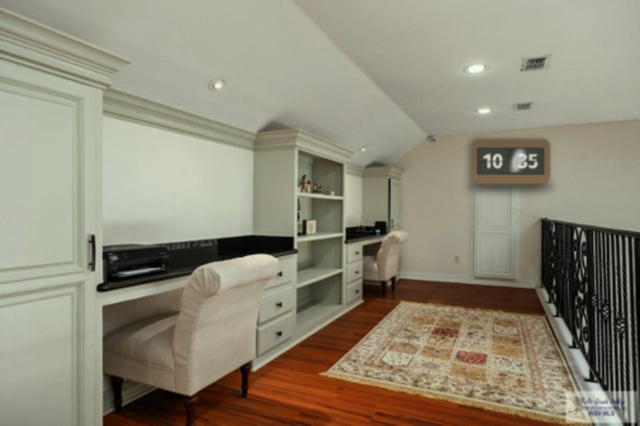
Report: 10 h 35 min
